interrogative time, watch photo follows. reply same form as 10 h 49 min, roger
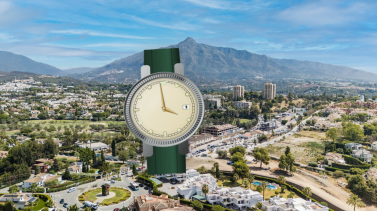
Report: 3 h 59 min
